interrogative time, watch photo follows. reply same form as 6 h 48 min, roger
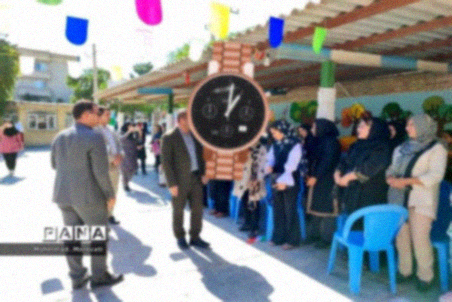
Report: 1 h 01 min
